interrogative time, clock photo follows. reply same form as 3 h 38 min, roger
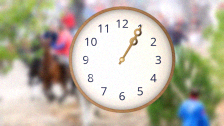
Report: 1 h 05 min
